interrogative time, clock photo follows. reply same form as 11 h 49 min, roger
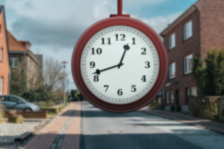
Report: 12 h 42 min
